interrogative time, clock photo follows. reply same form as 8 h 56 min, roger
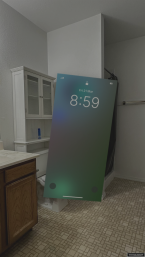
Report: 8 h 59 min
